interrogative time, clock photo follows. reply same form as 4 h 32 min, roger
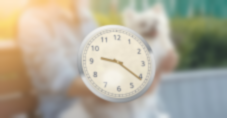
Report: 9 h 21 min
